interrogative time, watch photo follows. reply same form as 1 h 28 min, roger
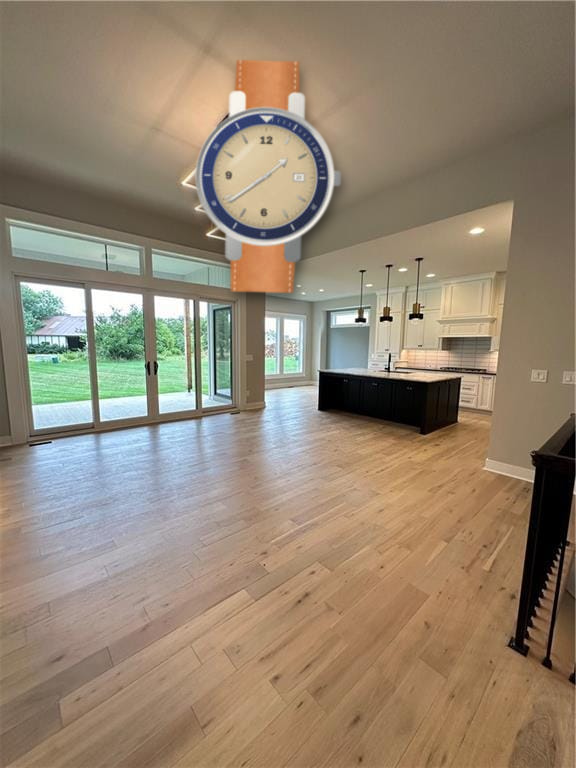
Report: 1 h 39 min
